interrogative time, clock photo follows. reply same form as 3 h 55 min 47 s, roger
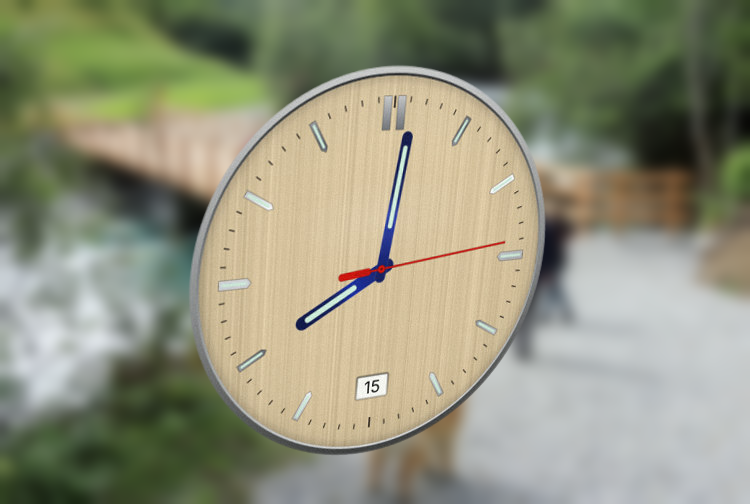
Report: 8 h 01 min 14 s
